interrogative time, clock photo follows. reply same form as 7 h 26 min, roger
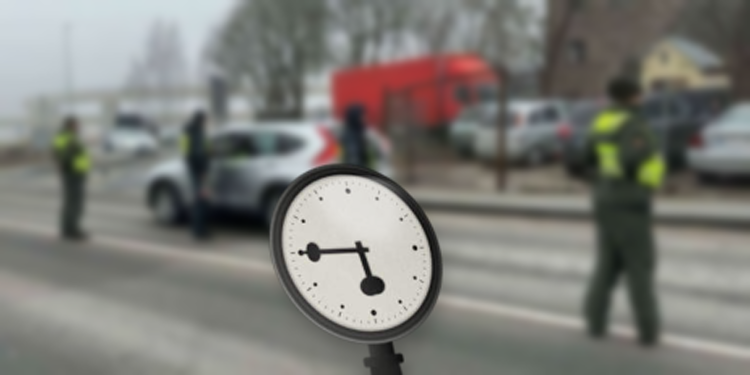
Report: 5 h 45 min
